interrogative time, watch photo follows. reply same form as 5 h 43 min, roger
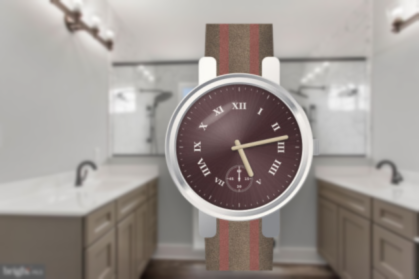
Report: 5 h 13 min
